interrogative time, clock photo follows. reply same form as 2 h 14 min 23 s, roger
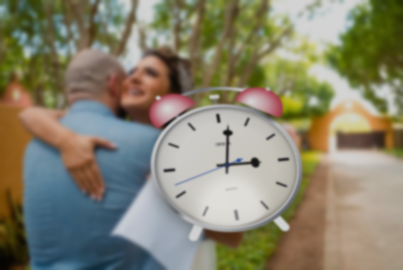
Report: 3 h 01 min 42 s
